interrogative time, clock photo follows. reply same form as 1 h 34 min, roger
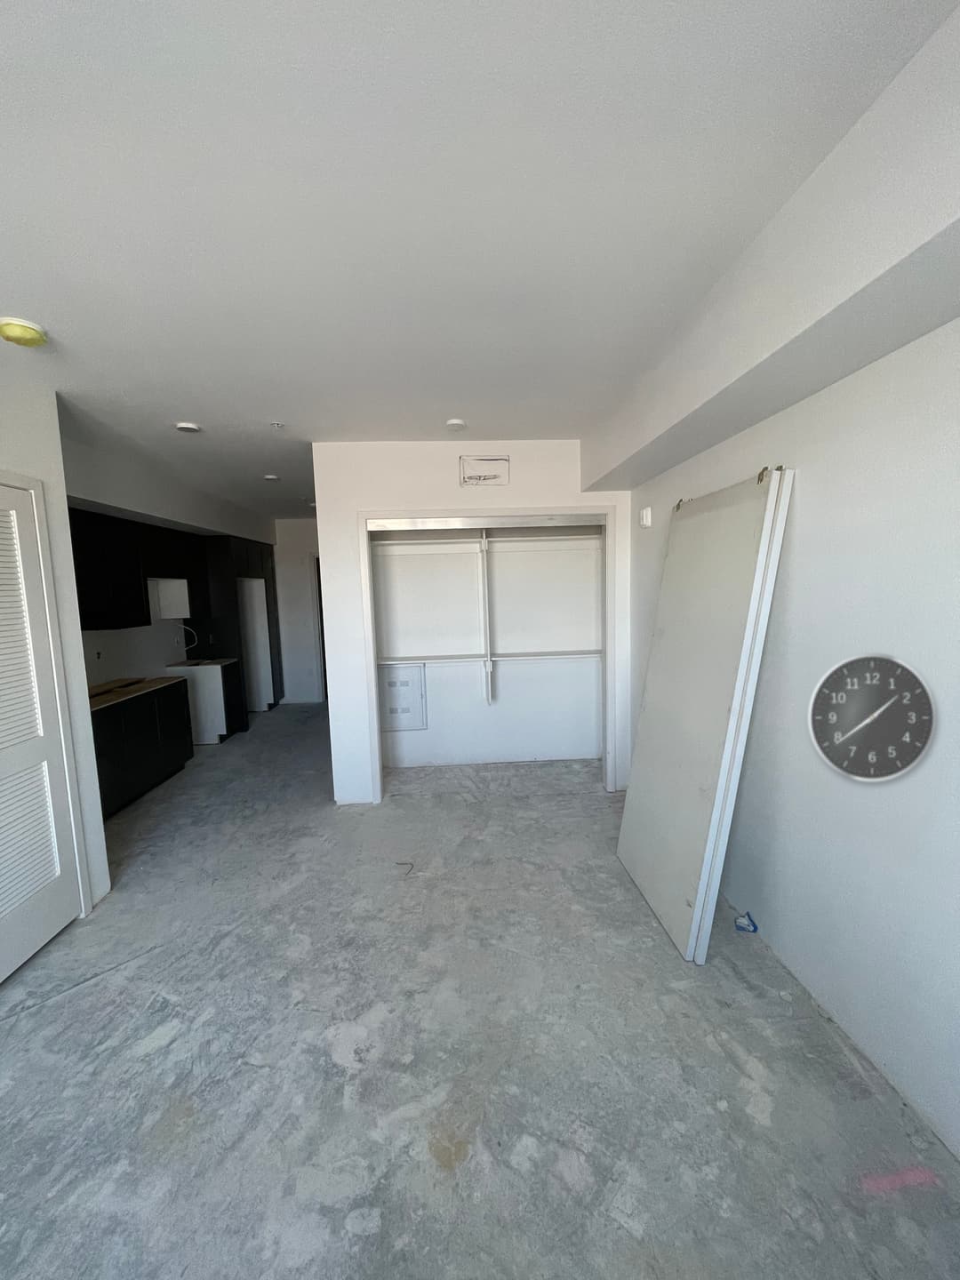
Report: 1 h 39 min
